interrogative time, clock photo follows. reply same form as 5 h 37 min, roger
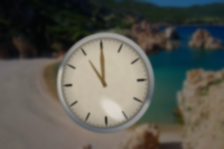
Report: 11 h 00 min
